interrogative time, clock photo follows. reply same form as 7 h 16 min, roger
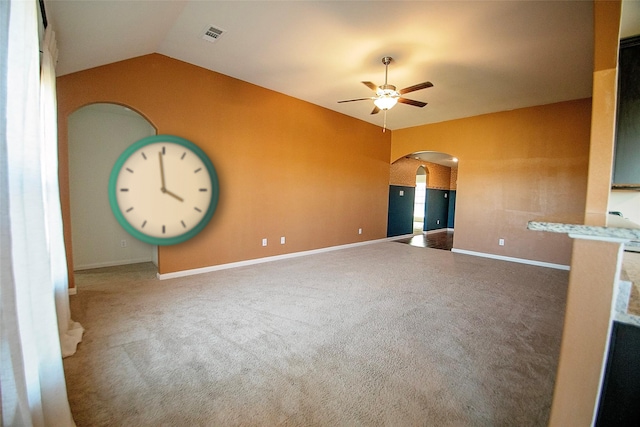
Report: 3 h 59 min
